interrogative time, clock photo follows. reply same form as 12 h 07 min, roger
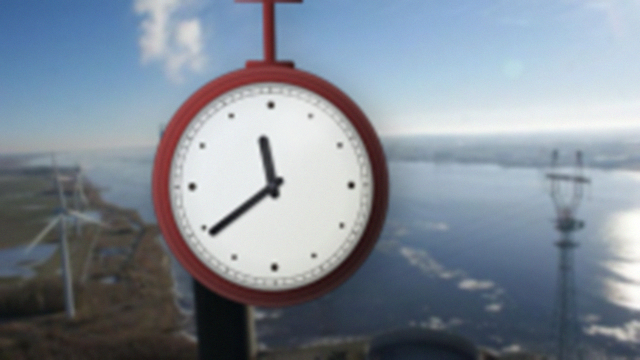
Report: 11 h 39 min
